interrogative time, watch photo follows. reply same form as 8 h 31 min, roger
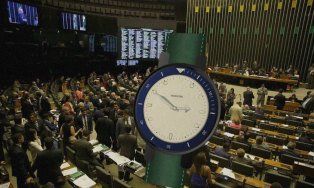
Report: 2 h 50 min
